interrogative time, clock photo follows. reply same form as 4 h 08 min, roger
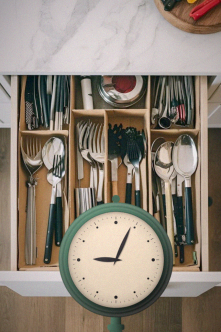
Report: 9 h 04 min
